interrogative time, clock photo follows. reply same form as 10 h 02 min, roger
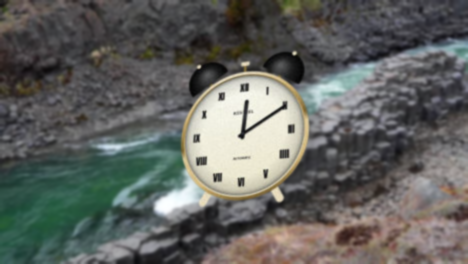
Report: 12 h 10 min
